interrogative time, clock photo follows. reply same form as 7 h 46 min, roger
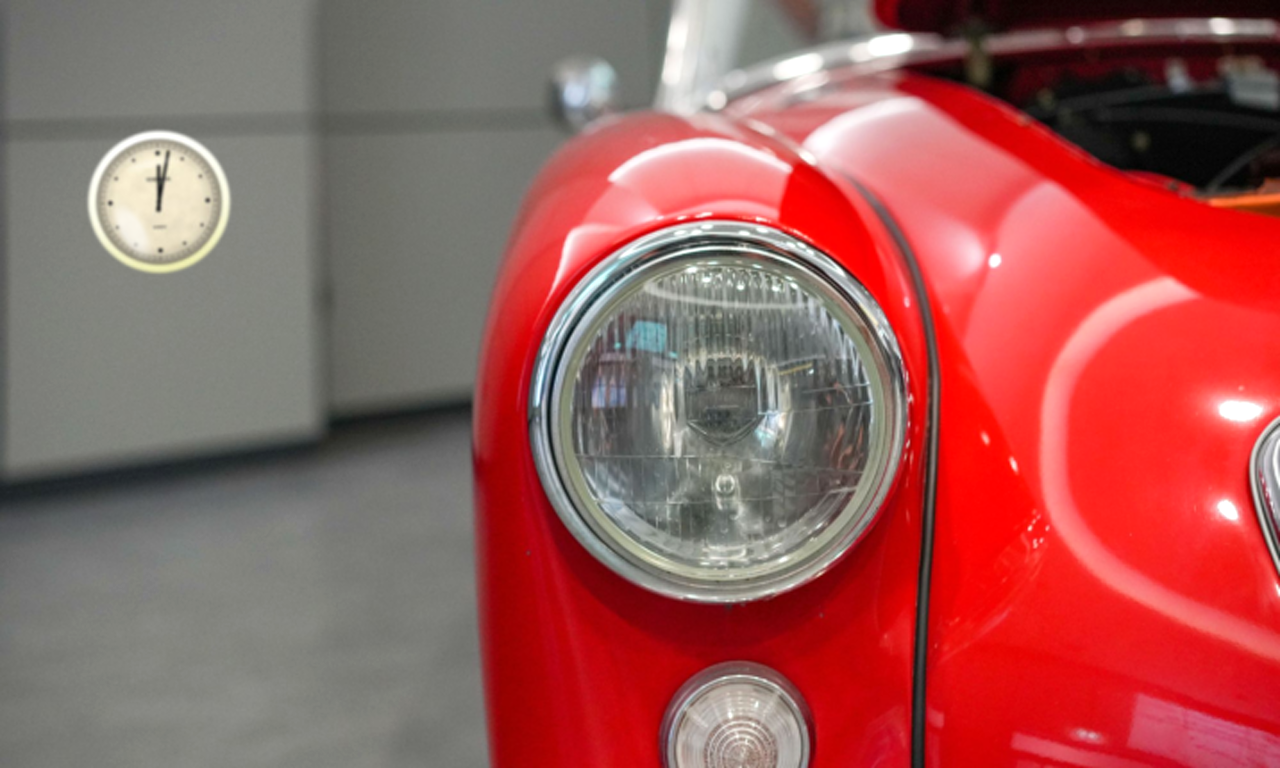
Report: 12 h 02 min
